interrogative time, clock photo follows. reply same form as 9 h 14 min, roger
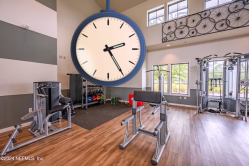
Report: 2 h 25 min
